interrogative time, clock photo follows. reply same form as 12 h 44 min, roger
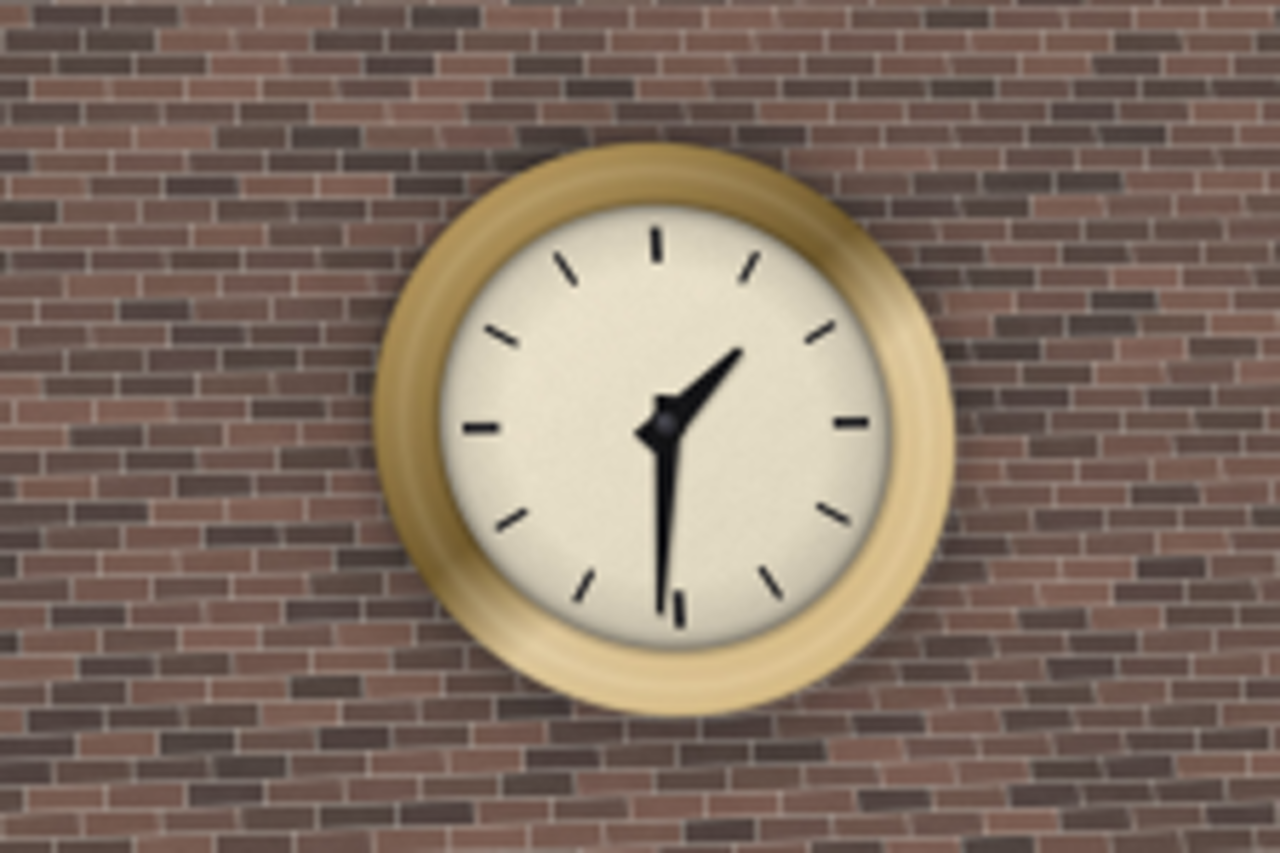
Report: 1 h 31 min
